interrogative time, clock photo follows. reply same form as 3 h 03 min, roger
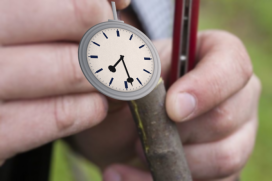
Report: 7 h 28 min
